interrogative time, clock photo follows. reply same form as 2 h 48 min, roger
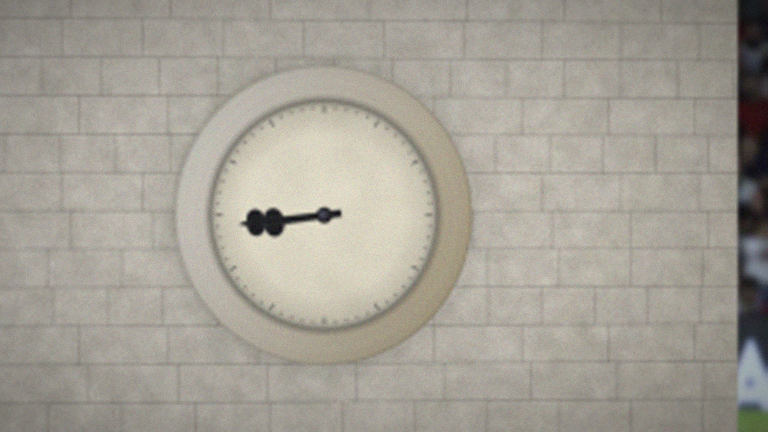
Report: 8 h 44 min
